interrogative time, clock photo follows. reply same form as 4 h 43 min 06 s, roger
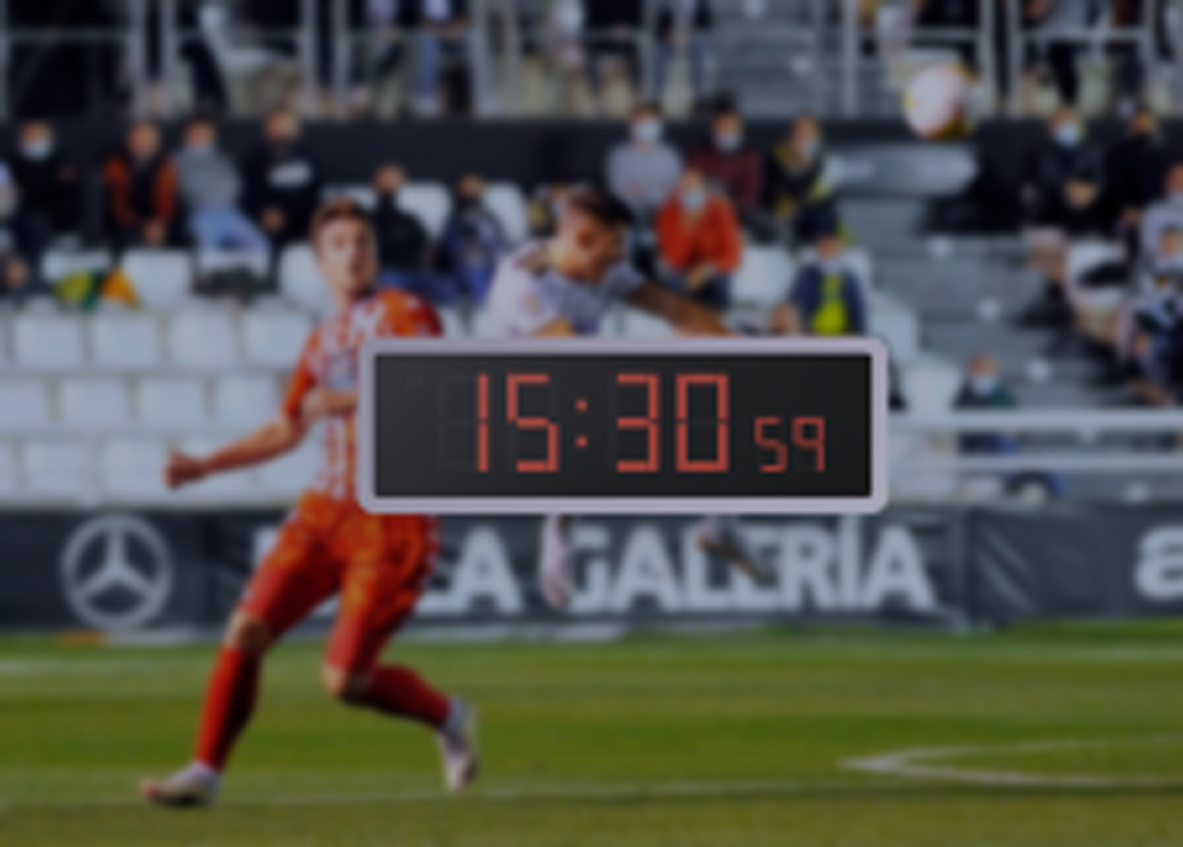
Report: 15 h 30 min 59 s
